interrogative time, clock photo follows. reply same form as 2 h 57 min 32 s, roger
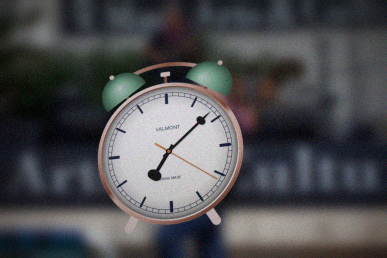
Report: 7 h 08 min 21 s
